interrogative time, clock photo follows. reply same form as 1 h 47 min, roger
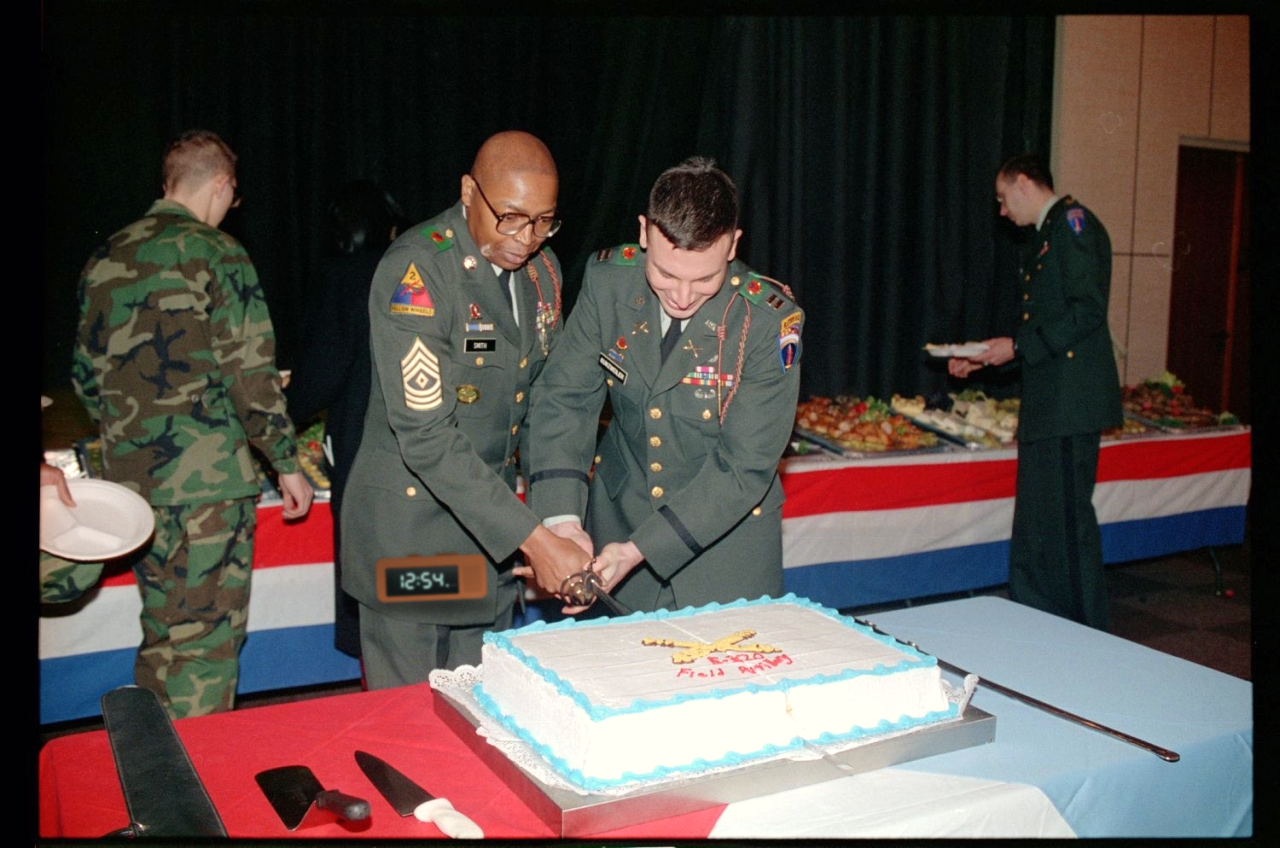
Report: 12 h 54 min
